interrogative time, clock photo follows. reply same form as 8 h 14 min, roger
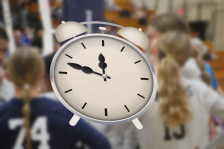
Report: 11 h 48 min
